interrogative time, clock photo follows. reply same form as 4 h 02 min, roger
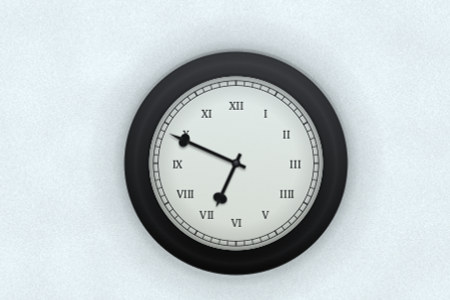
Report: 6 h 49 min
